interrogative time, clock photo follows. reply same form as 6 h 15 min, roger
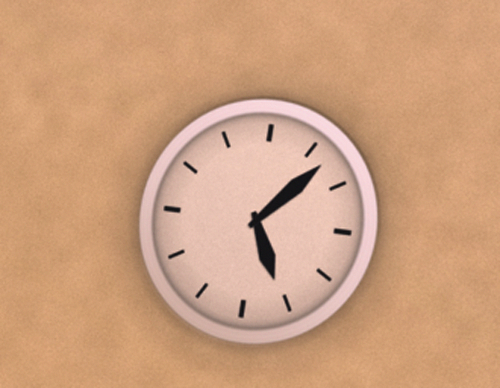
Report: 5 h 07 min
